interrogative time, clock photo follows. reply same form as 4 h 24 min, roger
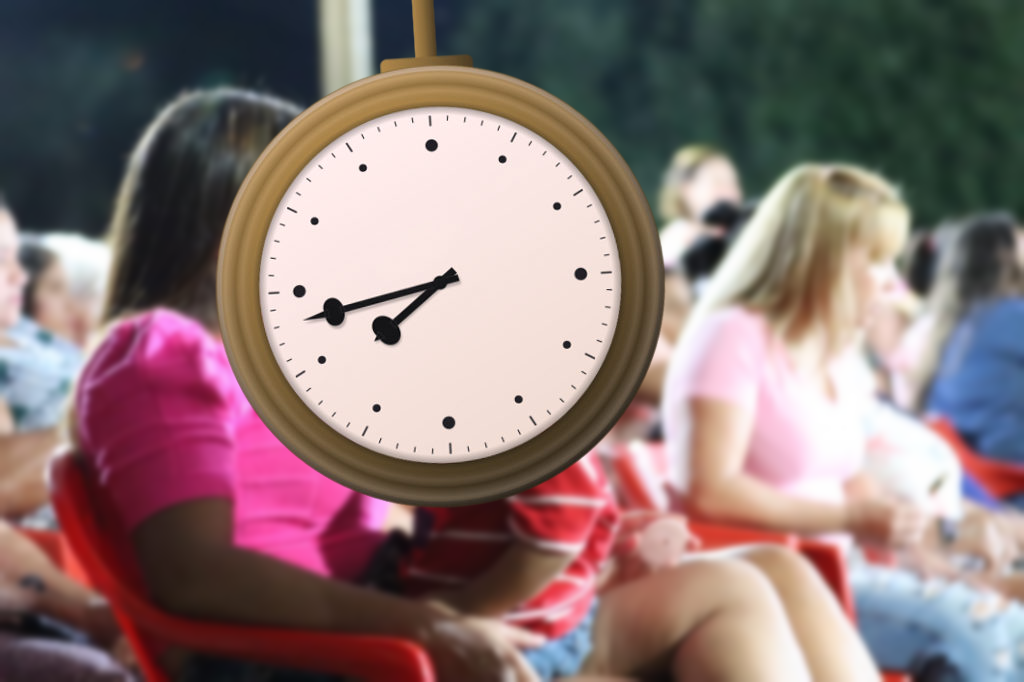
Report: 7 h 43 min
